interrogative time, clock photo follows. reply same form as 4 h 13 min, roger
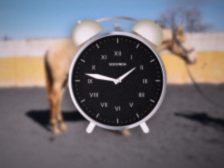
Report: 1 h 47 min
